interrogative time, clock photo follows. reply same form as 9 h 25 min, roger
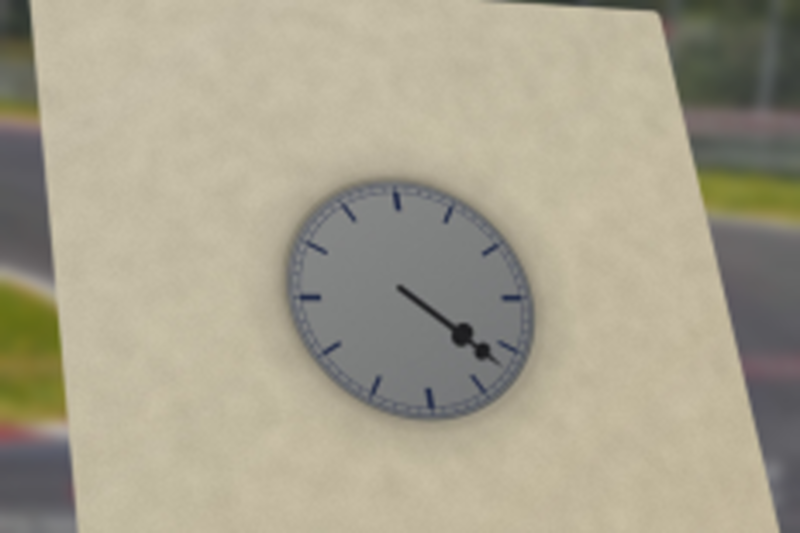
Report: 4 h 22 min
